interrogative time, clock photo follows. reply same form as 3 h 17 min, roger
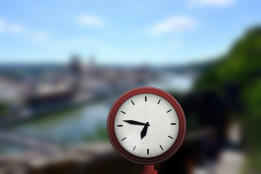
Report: 6 h 47 min
